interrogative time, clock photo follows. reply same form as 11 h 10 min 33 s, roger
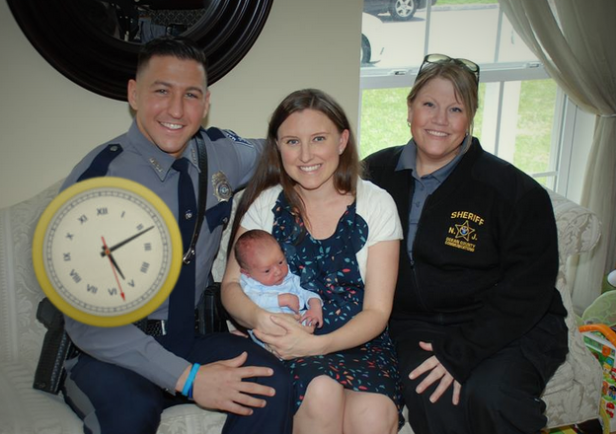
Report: 5 h 11 min 28 s
